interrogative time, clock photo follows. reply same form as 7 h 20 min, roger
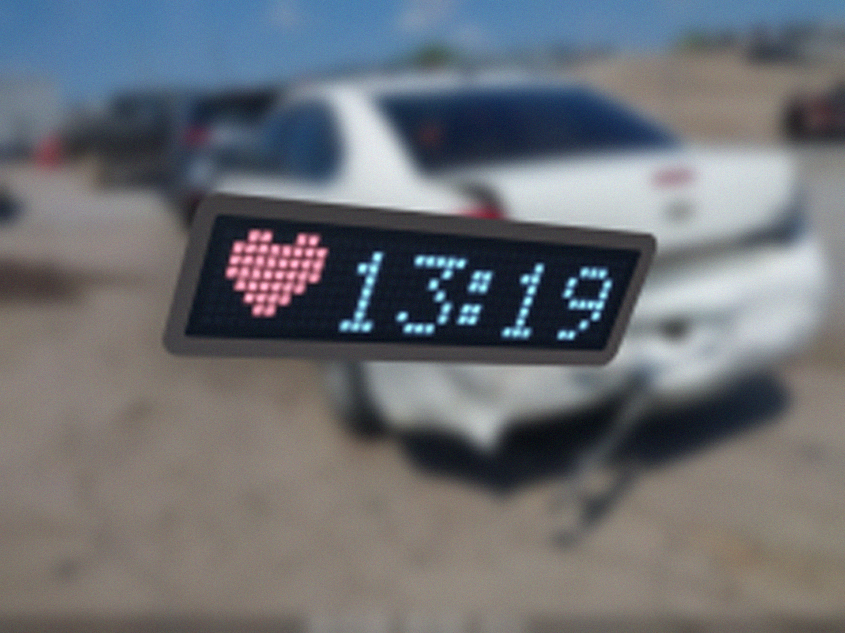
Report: 13 h 19 min
